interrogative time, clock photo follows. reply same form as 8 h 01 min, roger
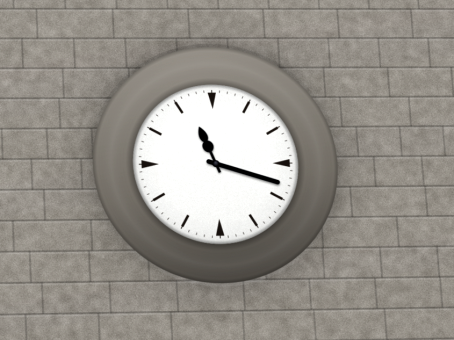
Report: 11 h 18 min
